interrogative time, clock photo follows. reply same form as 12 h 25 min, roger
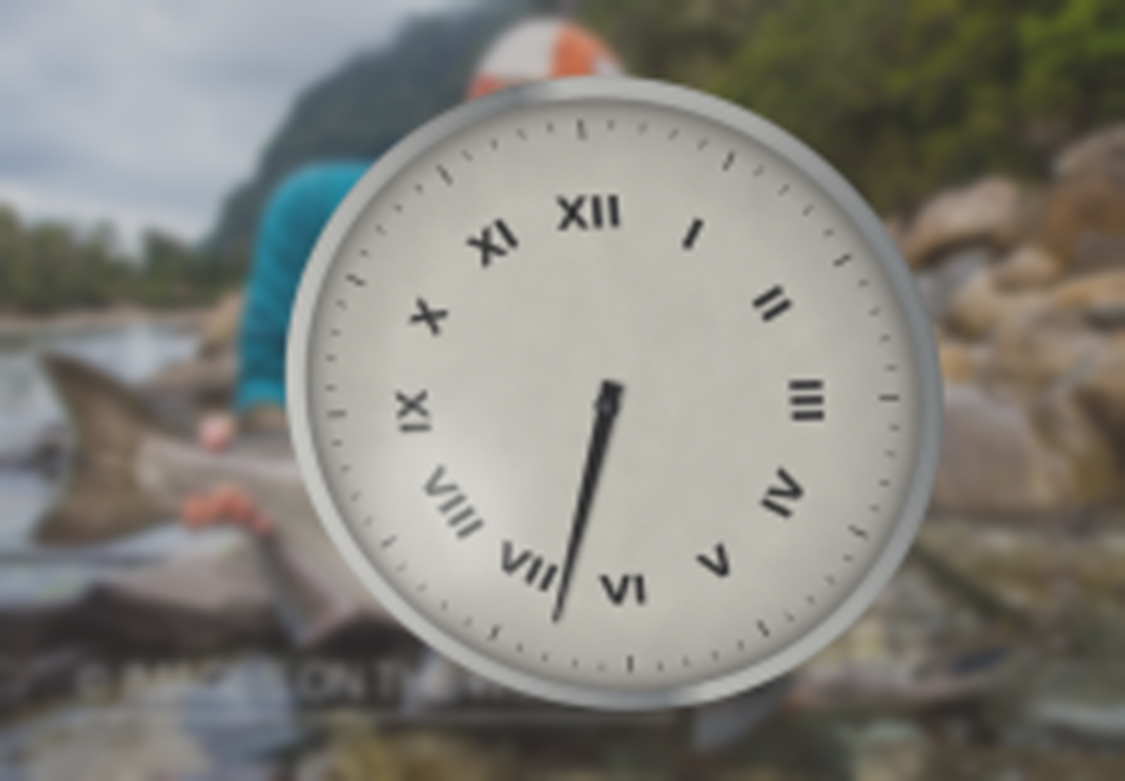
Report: 6 h 33 min
